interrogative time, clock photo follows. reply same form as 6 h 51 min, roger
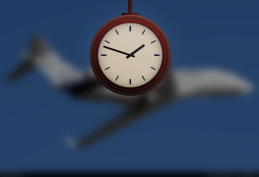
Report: 1 h 48 min
